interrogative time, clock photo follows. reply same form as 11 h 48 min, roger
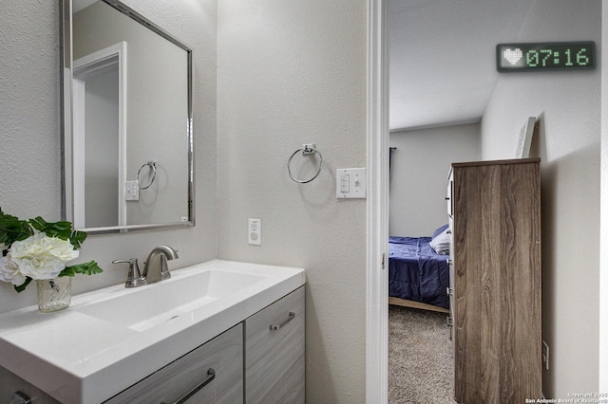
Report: 7 h 16 min
